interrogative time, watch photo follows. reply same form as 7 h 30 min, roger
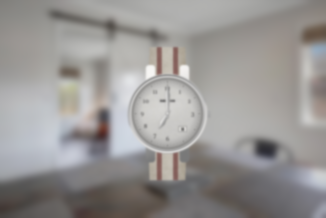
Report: 7 h 00 min
